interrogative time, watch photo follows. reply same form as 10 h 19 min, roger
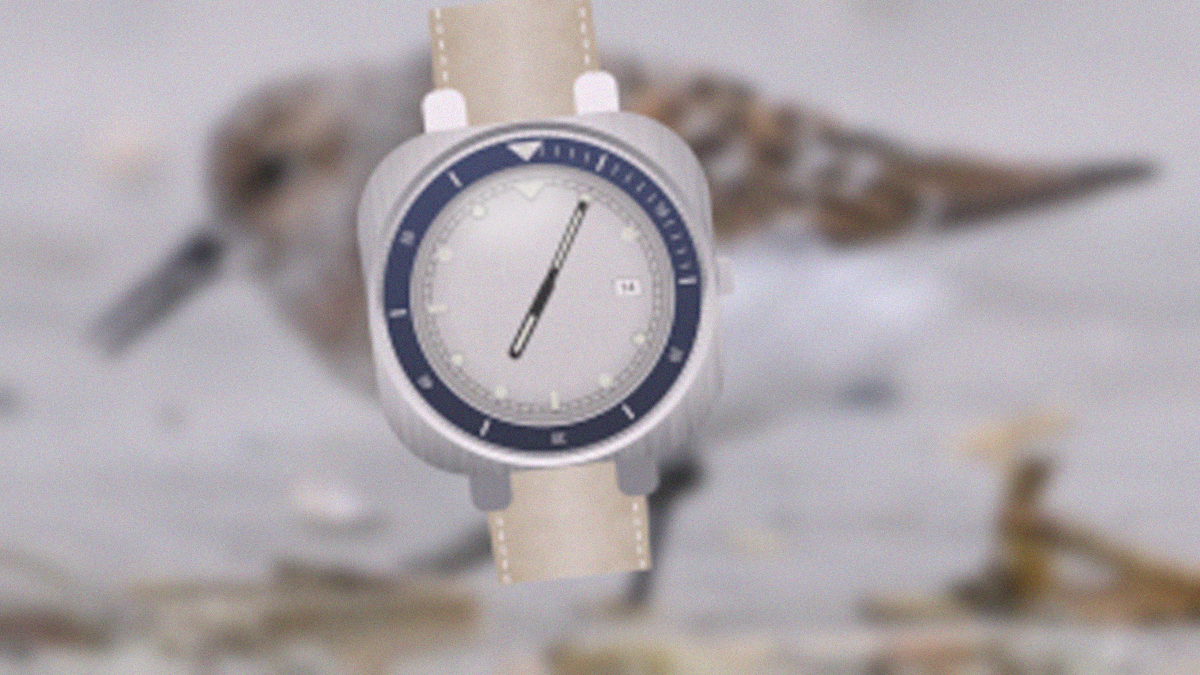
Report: 7 h 05 min
